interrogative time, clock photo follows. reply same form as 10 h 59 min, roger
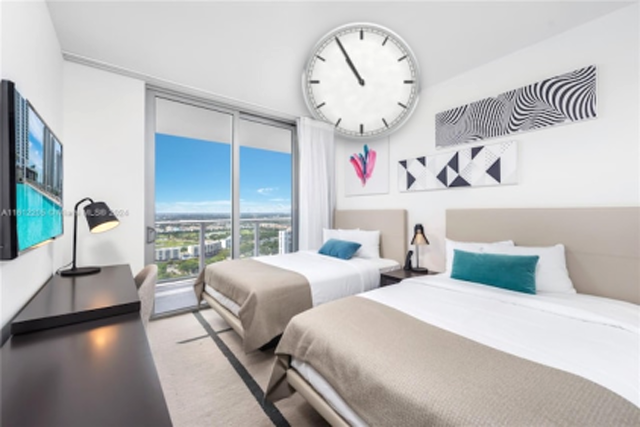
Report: 10 h 55 min
